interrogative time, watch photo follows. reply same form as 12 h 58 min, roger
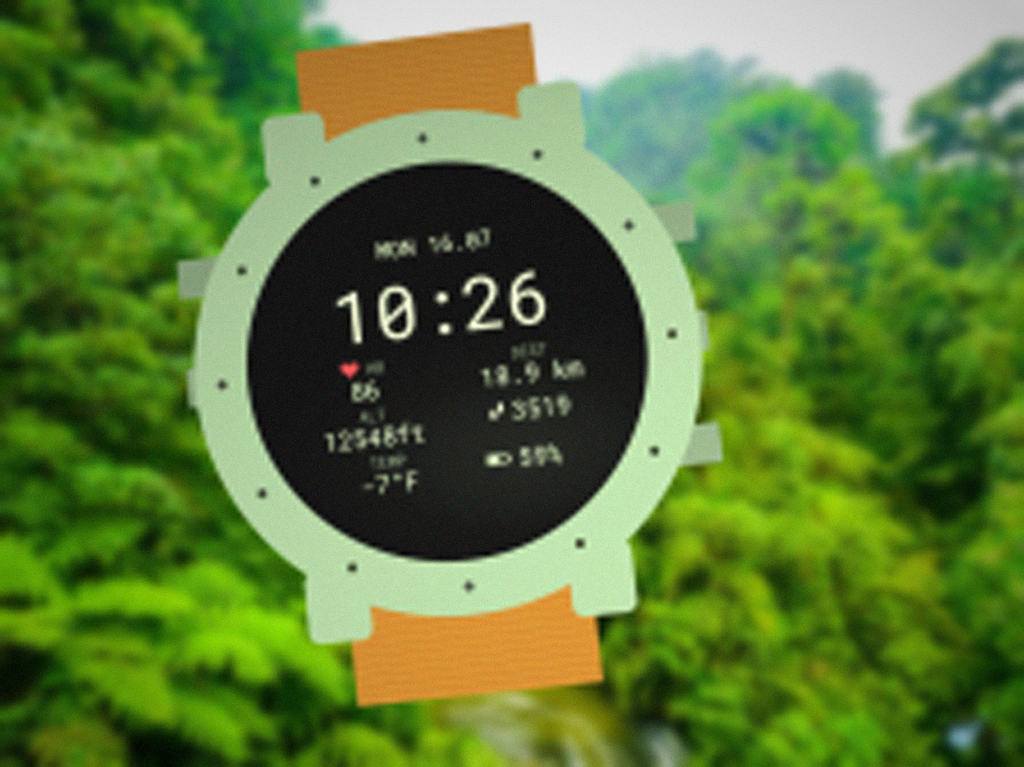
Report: 10 h 26 min
